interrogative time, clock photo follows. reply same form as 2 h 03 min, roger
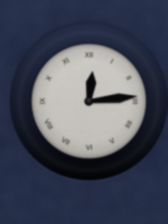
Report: 12 h 14 min
